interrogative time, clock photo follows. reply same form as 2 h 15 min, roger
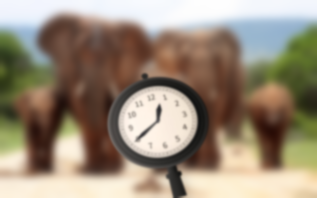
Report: 12 h 40 min
